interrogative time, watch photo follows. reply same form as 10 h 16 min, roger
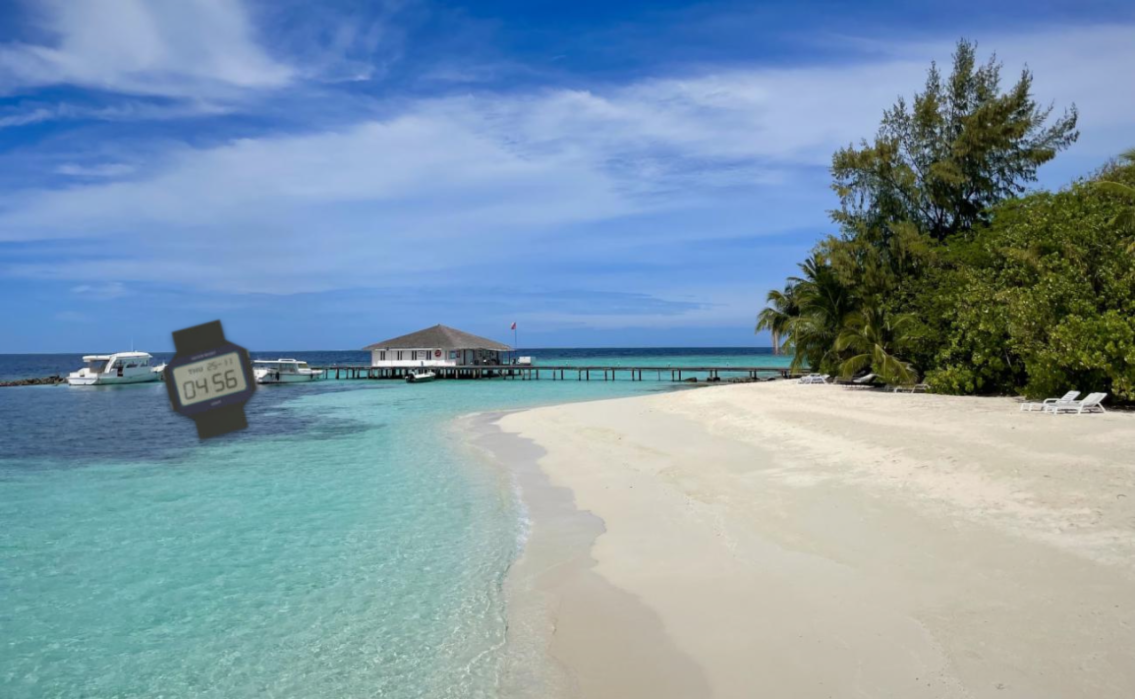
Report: 4 h 56 min
